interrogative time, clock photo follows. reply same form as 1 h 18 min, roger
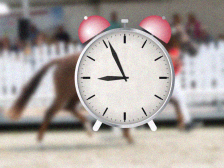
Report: 8 h 56 min
